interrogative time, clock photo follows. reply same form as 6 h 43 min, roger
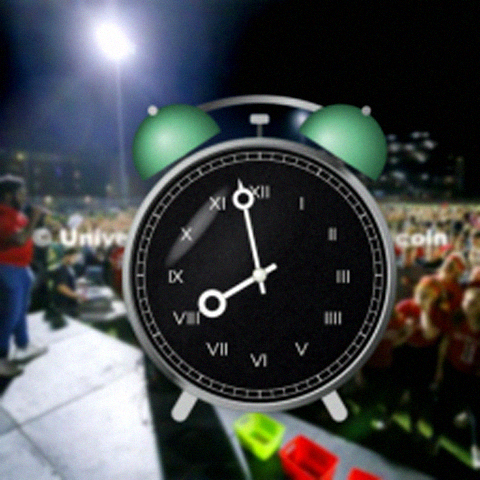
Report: 7 h 58 min
